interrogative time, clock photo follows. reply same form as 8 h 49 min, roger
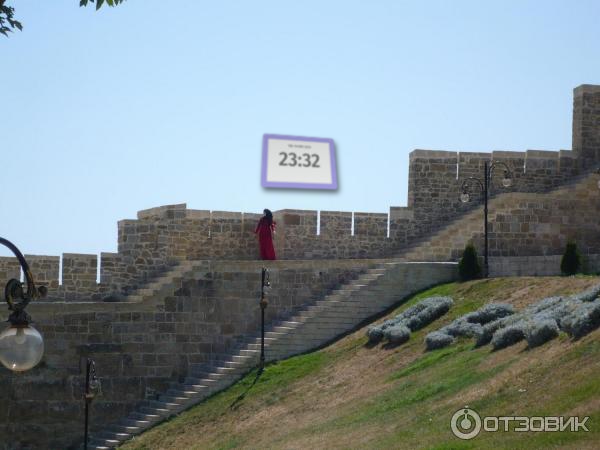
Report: 23 h 32 min
